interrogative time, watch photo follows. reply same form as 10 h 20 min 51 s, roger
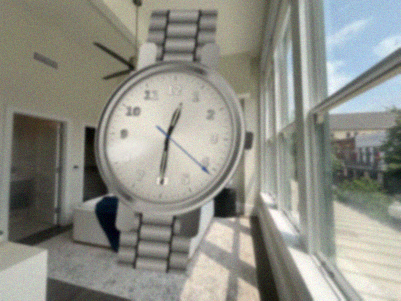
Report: 12 h 30 min 21 s
